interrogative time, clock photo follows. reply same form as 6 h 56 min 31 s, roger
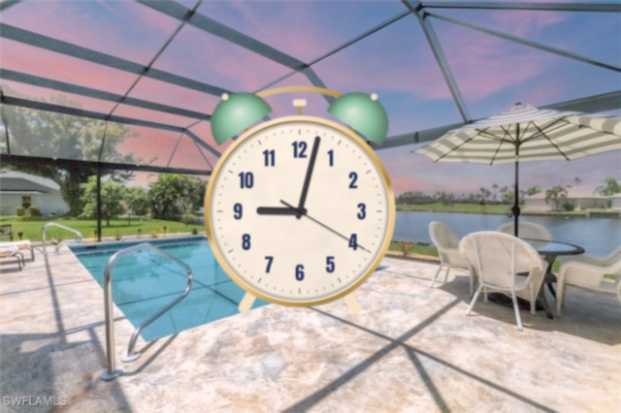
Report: 9 h 02 min 20 s
